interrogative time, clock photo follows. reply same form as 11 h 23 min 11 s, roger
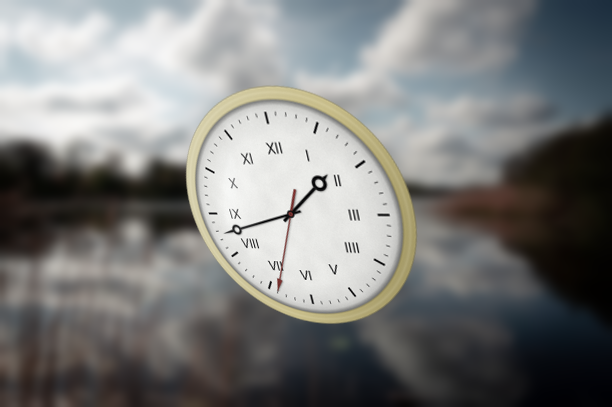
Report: 1 h 42 min 34 s
